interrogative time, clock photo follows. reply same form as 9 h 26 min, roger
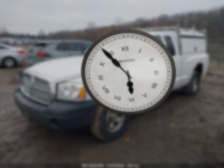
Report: 5 h 54 min
